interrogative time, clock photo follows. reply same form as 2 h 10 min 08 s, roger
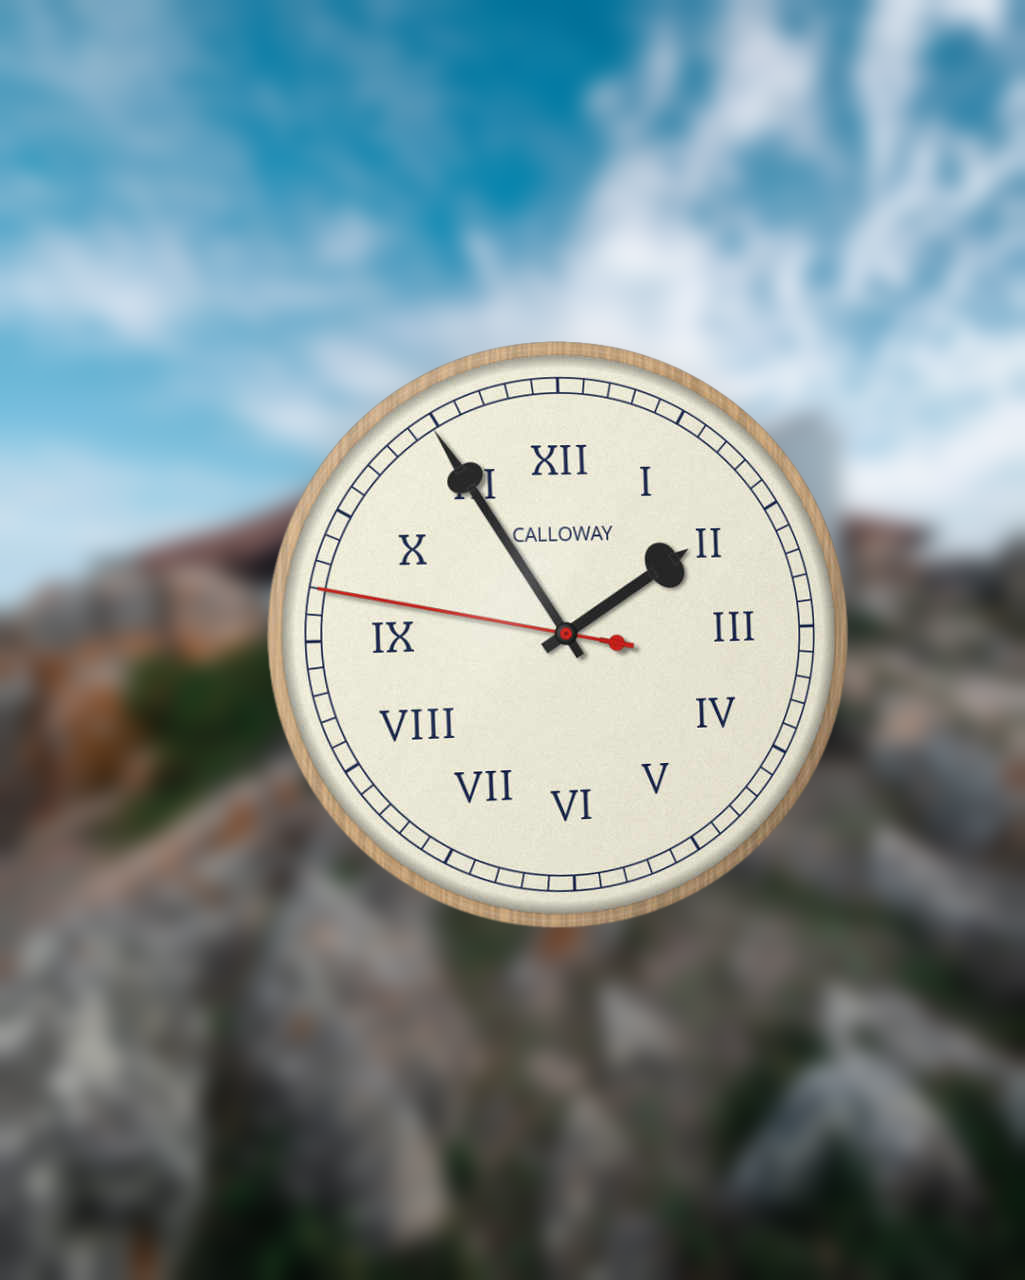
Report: 1 h 54 min 47 s
